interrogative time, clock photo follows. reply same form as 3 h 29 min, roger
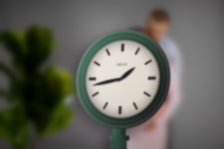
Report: 1 h 43 min
